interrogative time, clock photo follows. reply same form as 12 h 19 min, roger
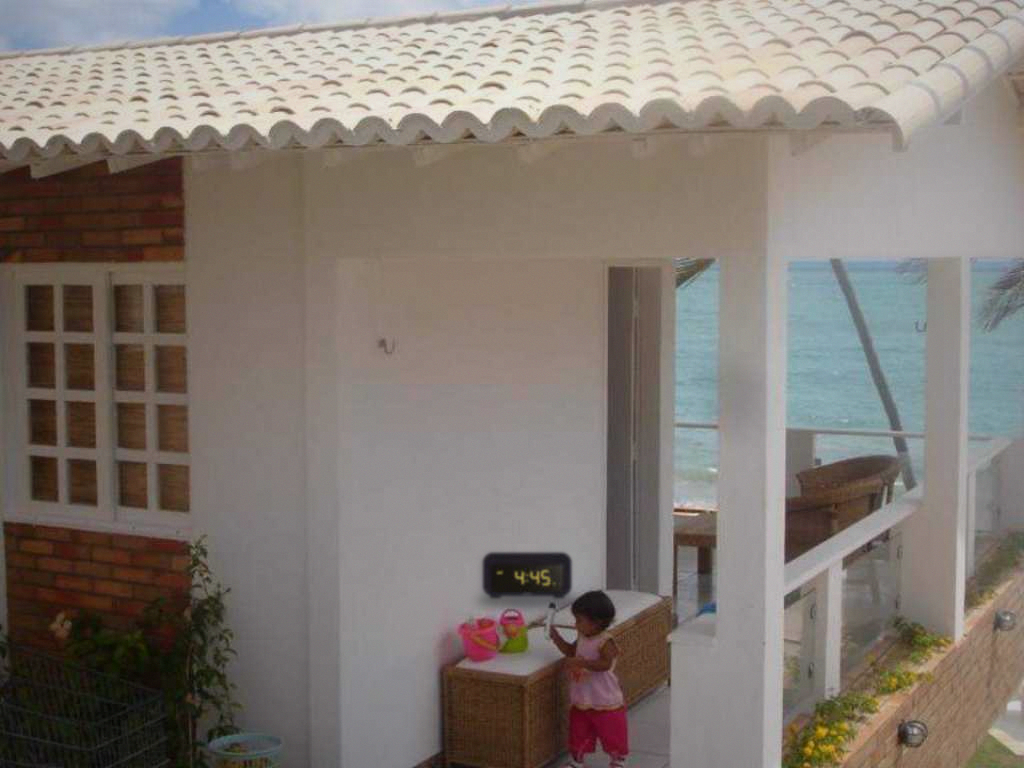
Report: 4 h 45 min
